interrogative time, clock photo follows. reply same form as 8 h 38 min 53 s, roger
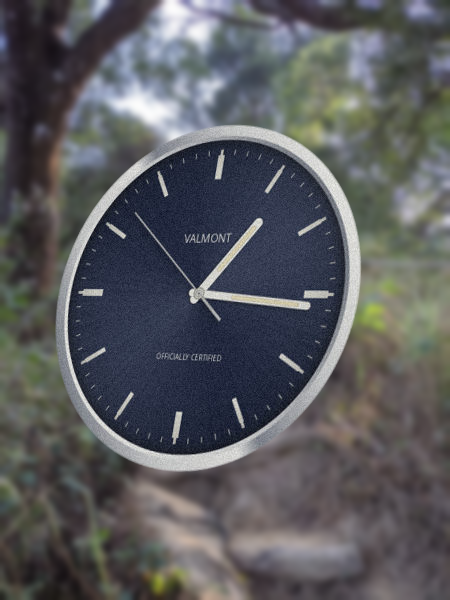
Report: 1 h 15 min 52 s
